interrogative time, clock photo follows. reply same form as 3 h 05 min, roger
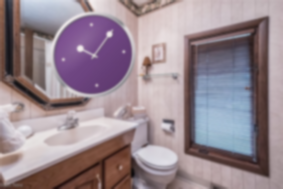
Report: 10 h 07 min
